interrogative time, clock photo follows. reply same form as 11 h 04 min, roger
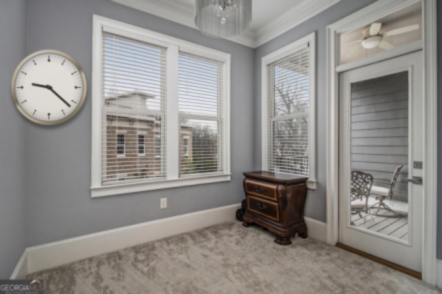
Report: 9 h 22 min
